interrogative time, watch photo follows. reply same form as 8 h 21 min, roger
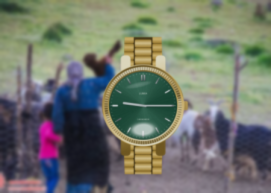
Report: 9 h 15 min
